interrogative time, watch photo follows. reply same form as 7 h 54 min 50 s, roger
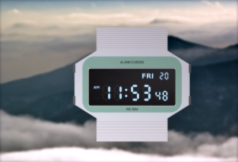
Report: 11 h 53 min 48 s
